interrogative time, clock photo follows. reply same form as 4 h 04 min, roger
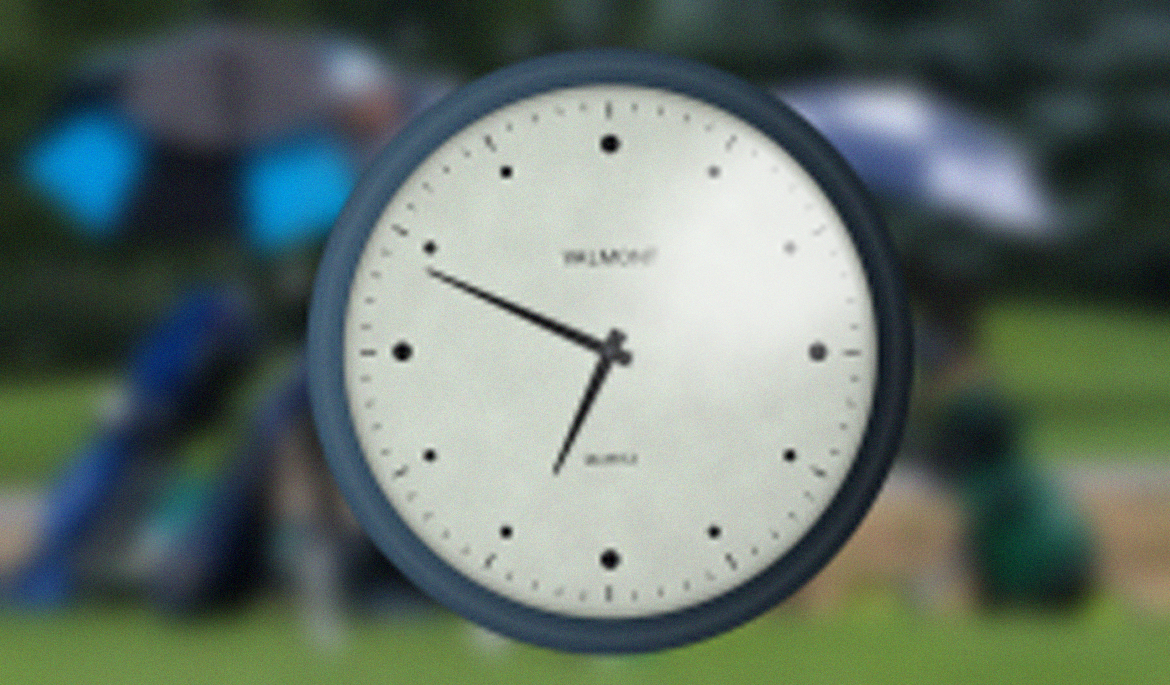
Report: 6 h 49 min
